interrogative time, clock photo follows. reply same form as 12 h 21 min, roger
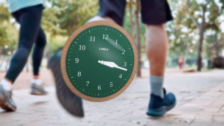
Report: 3 h 17 min
